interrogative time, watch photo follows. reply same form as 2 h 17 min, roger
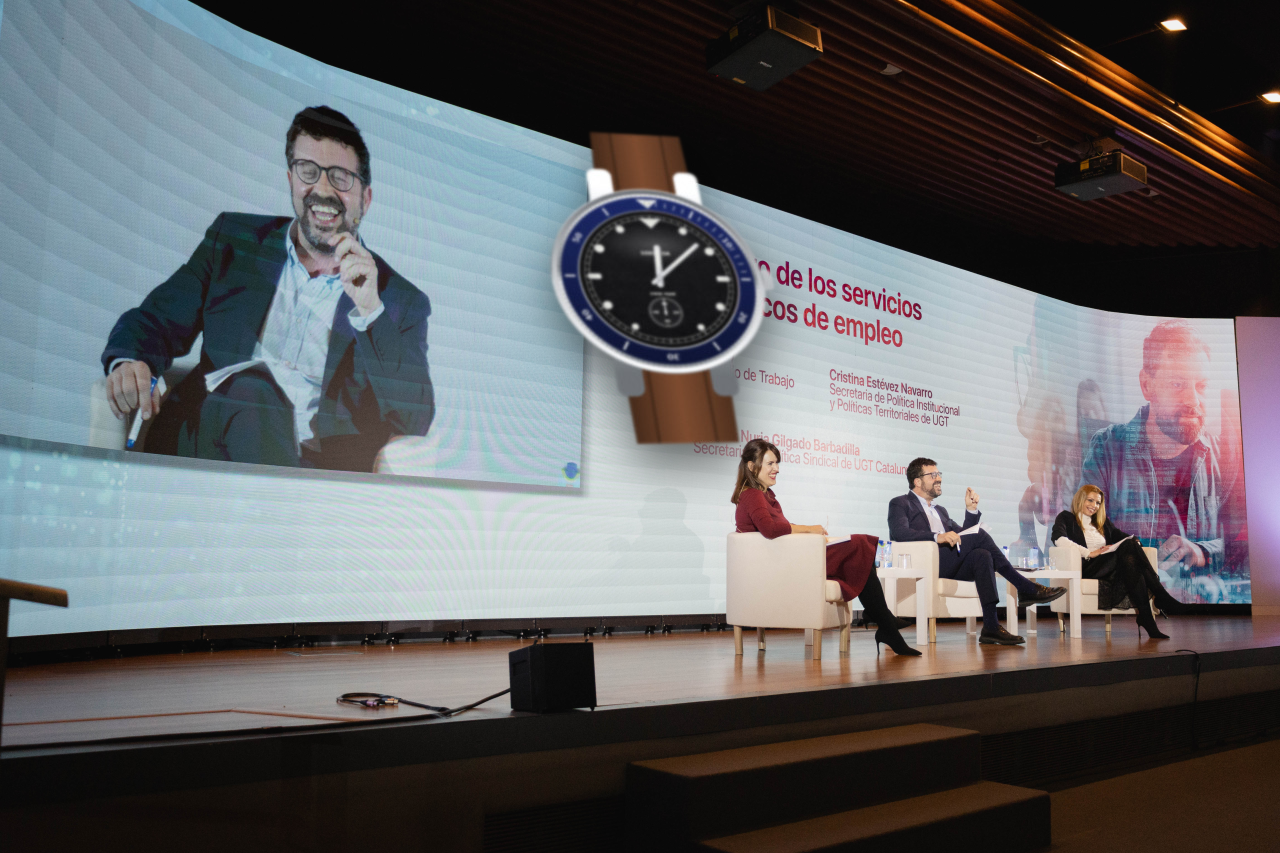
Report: 12 h 08 min
